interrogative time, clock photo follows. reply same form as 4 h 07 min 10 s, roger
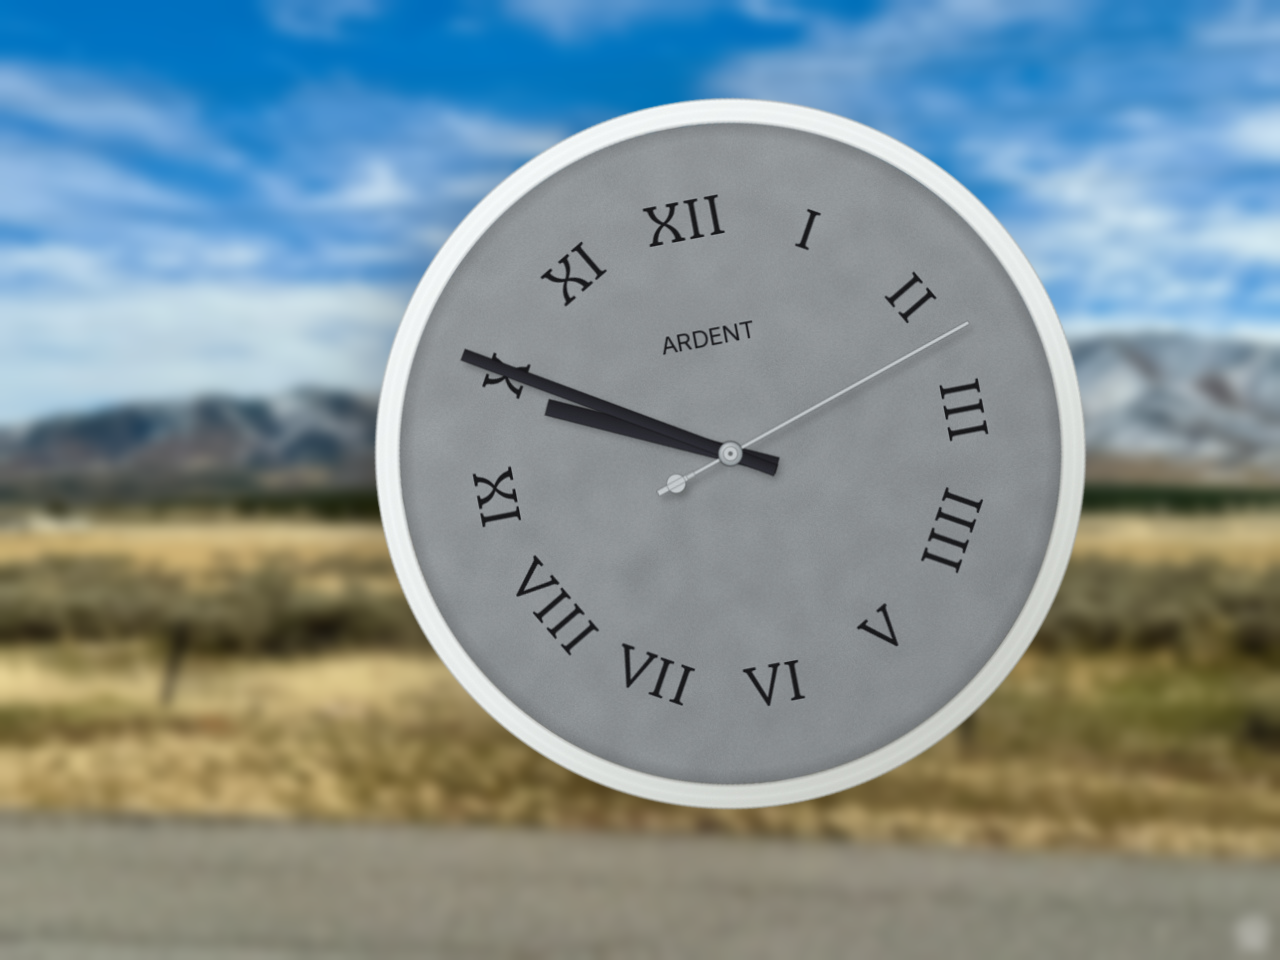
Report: 9 h 50 min 12 s
